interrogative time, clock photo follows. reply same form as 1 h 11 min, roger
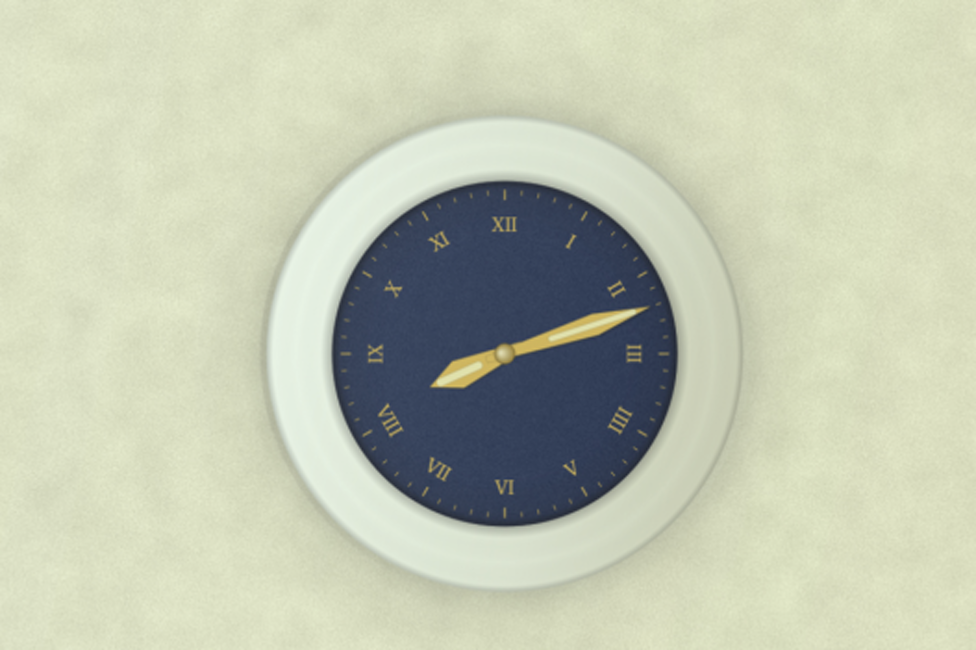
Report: 8 h 12 min
